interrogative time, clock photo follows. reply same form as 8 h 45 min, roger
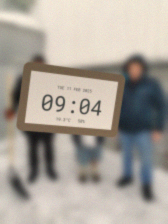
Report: 9 h 04 min
